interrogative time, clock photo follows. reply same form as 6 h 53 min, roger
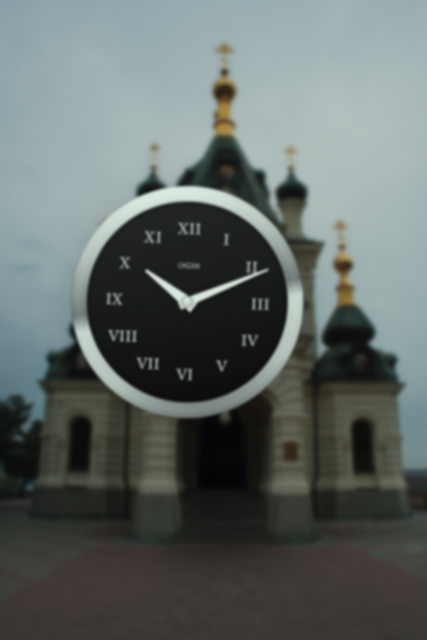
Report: 10 h 11 min
